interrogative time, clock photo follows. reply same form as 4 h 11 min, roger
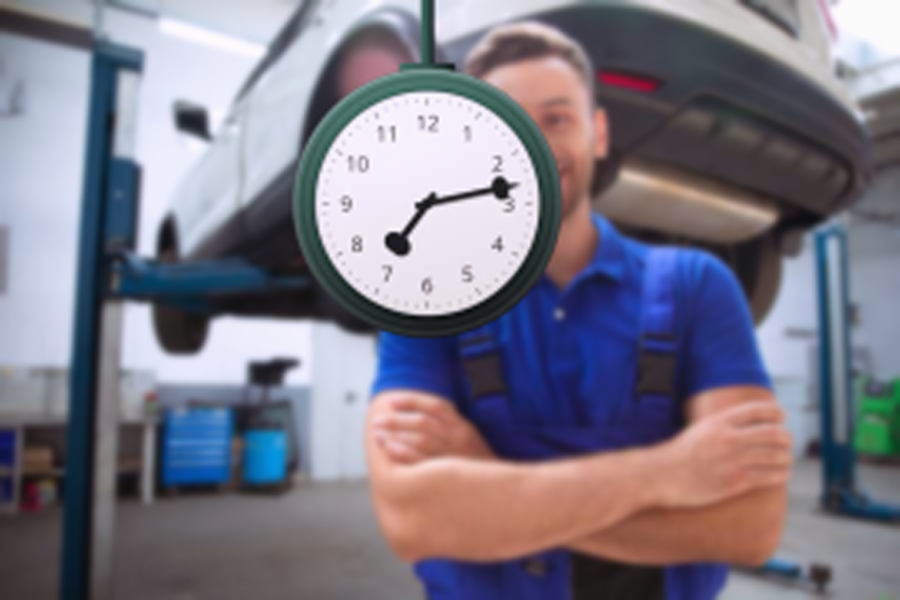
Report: 7 h 13 min
